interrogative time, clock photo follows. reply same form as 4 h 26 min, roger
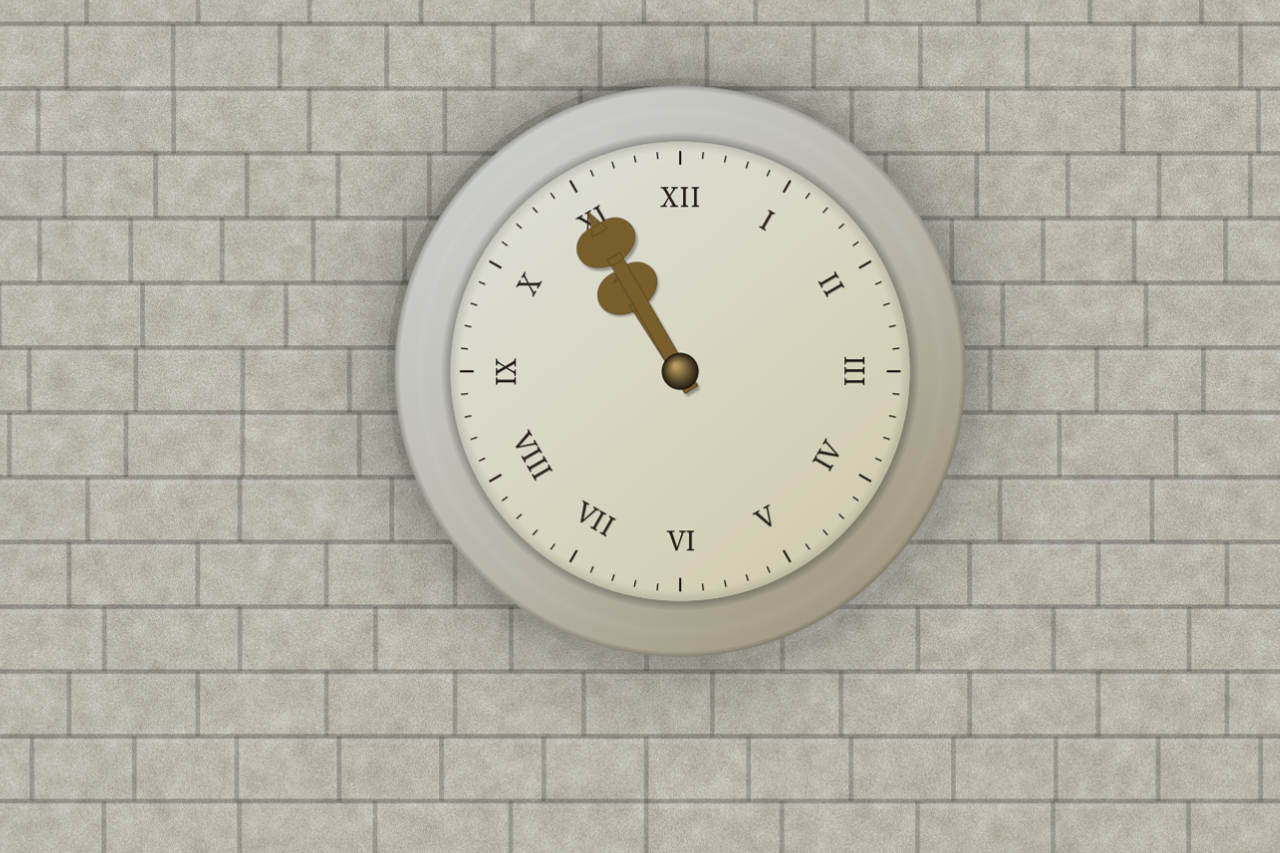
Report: 10 h 55 min
